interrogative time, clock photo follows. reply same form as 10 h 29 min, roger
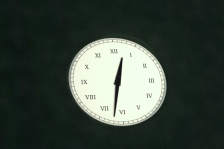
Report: 12 h 32 min
